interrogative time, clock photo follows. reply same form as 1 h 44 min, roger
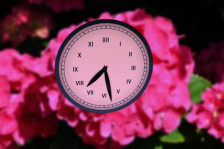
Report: 7 h 28 min
